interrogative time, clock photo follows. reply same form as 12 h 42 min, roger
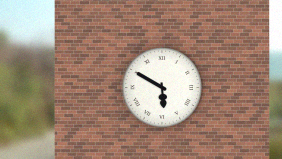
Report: 5 h 50 min
